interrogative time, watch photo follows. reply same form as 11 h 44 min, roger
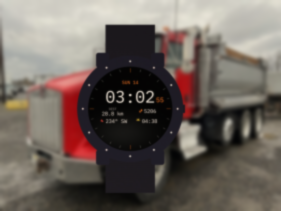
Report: 3 h 02 min
